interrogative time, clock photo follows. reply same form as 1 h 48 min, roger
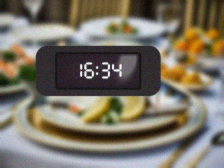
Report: 16 h 34 min
